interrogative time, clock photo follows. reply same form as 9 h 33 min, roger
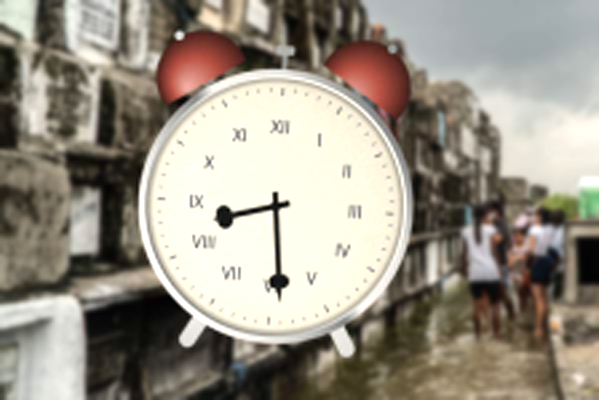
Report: 8 h 29 min
